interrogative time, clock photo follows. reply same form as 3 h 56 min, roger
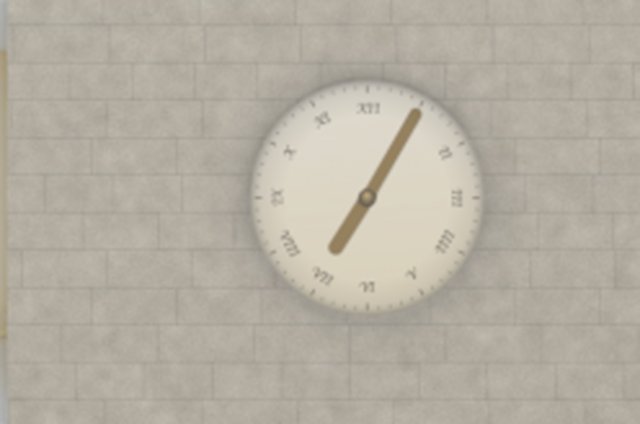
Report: 7 h 05 min
